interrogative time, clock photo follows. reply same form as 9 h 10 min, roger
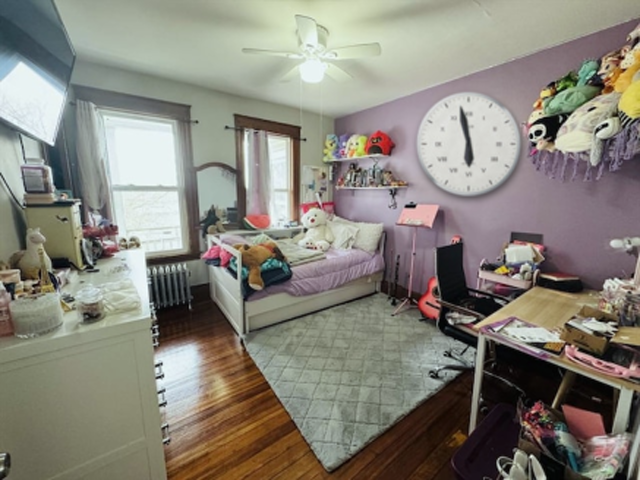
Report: 5 h 58 min
